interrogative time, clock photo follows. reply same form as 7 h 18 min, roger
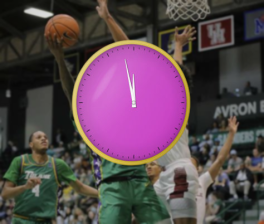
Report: 11 h 58 min
